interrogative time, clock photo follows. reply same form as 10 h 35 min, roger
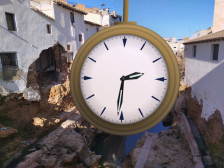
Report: 2 h 31 min
